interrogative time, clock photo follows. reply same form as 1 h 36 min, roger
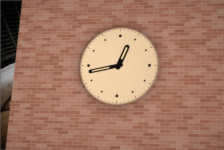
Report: 12 h 43 min
